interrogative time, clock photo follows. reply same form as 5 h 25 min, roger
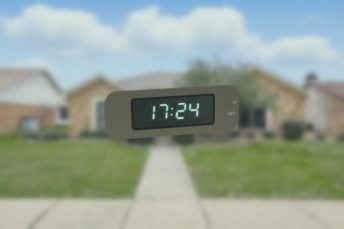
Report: 17 h 24 min
